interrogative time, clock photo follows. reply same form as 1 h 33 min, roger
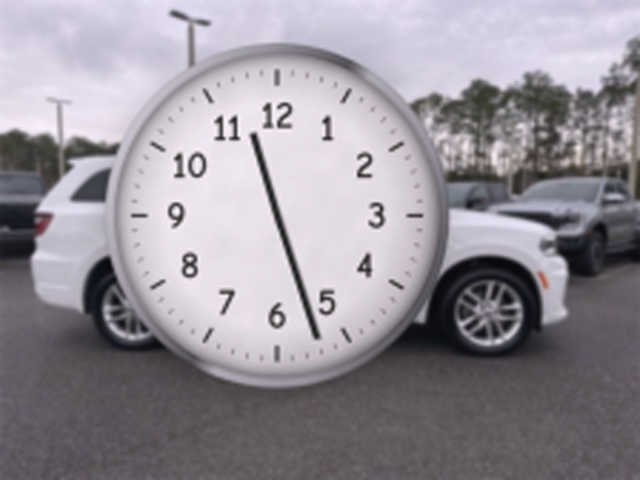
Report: 11 h 27 min
